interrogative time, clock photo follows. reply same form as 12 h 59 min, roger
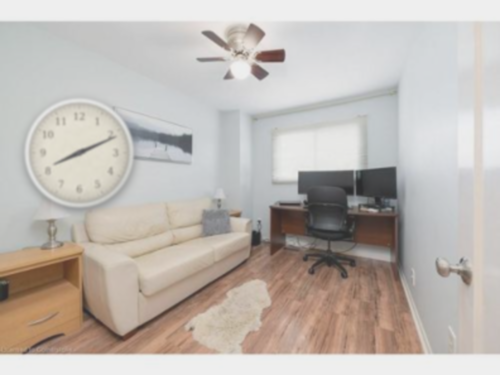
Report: 8 h 11 min
